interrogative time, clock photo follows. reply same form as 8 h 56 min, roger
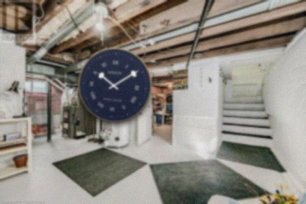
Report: 10 h 09 min
